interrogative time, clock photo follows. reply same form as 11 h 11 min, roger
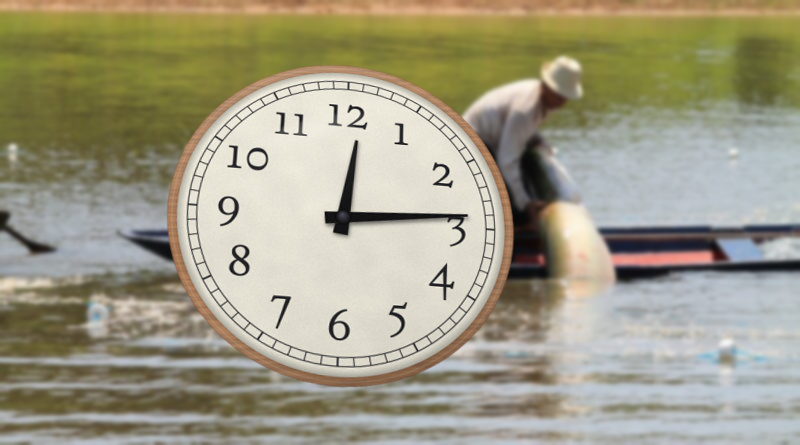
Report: 12 h 14 min
